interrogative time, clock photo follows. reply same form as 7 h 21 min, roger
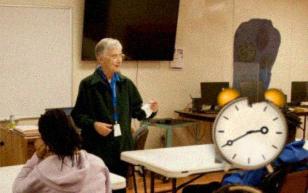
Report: 2 h 40 min
